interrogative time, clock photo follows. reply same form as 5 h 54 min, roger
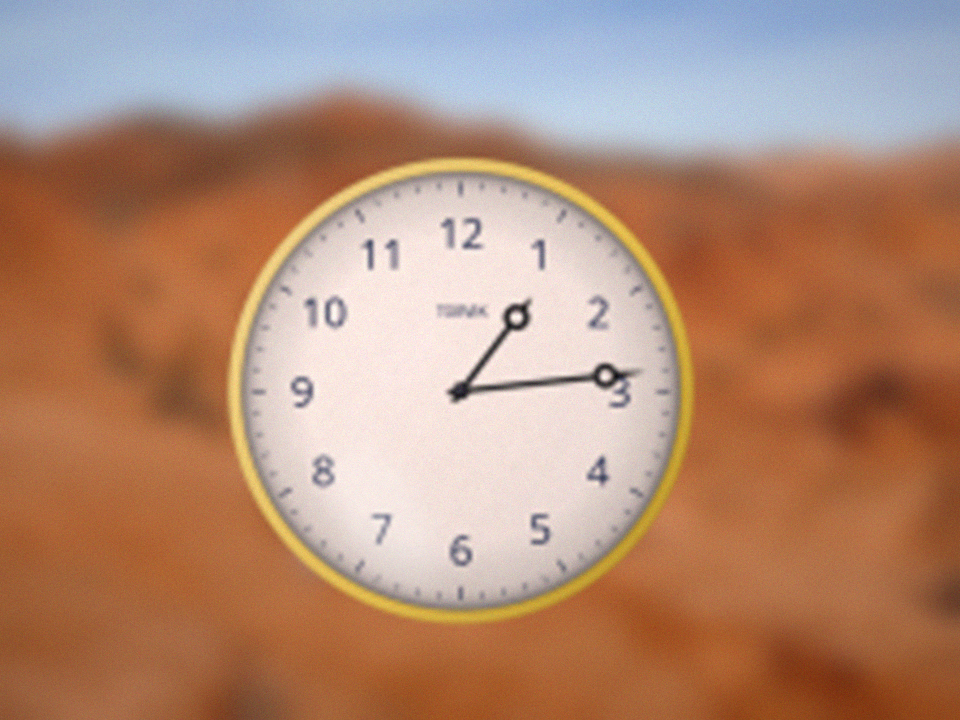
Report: 1 h 14 min
